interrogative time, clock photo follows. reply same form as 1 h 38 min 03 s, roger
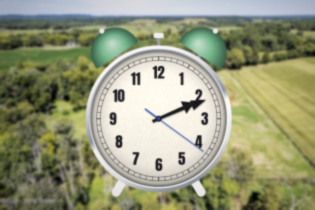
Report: 2 h 11 min 21 s
